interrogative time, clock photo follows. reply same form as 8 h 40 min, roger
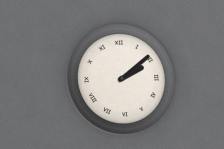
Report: 2 h 09 min
